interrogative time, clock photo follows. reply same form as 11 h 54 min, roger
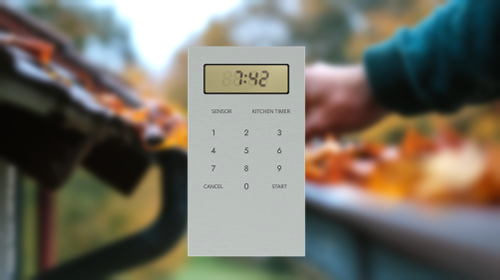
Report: 7 h 42 min
